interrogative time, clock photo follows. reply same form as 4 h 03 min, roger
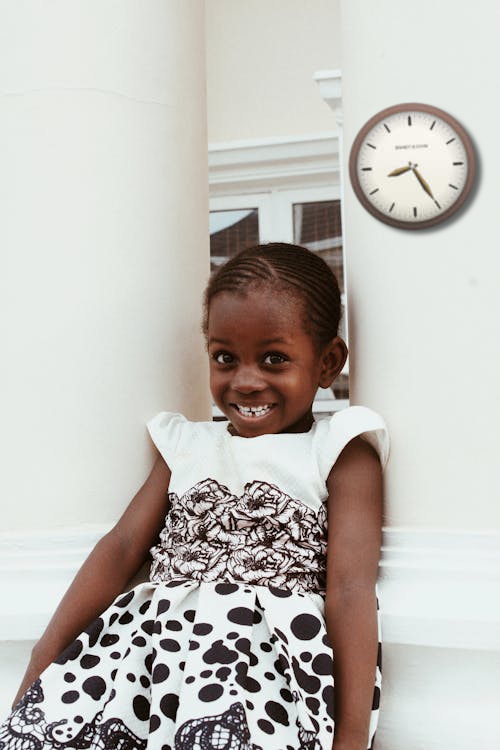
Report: 8 h 25 min
